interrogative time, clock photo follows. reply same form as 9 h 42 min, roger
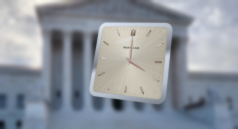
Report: 4 h 00 min
